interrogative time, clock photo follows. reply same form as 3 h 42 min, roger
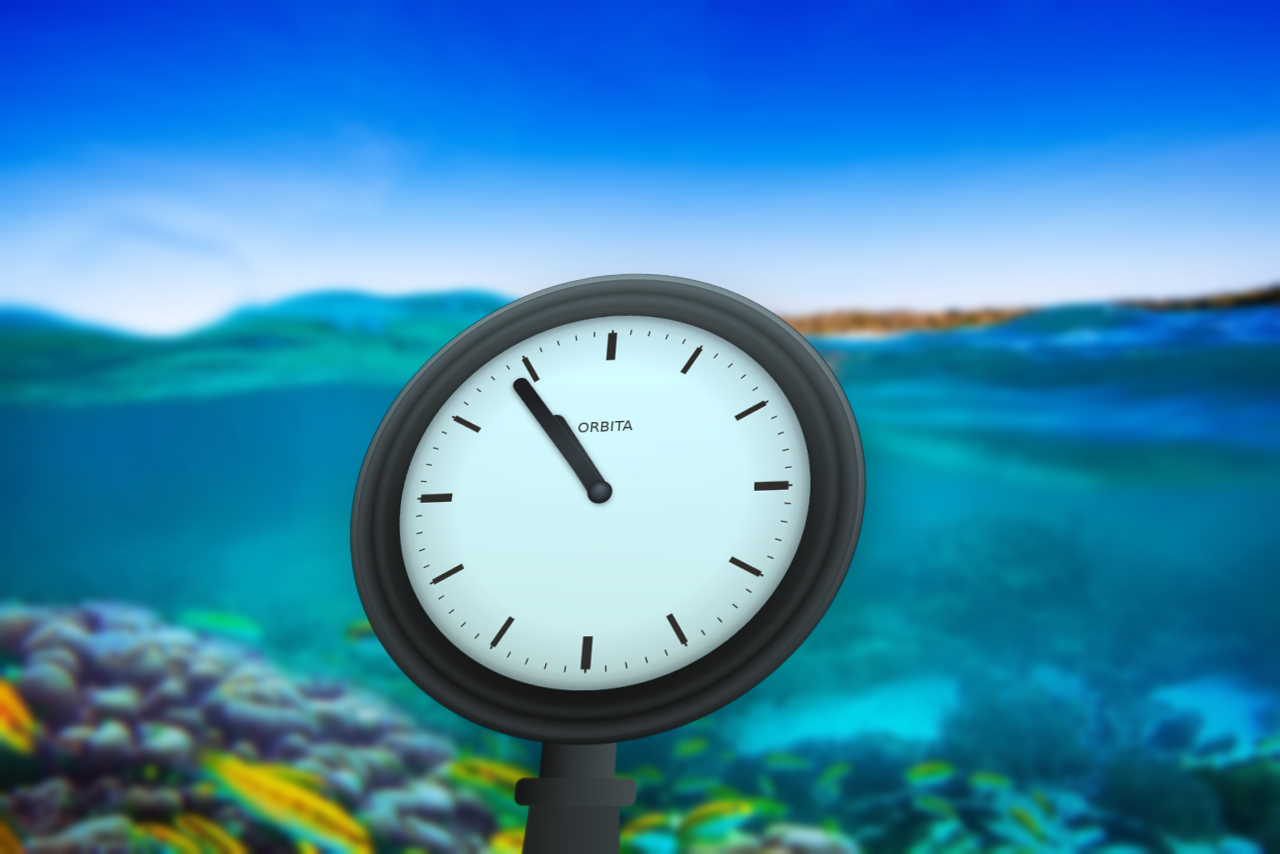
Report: 10 h 54 min
